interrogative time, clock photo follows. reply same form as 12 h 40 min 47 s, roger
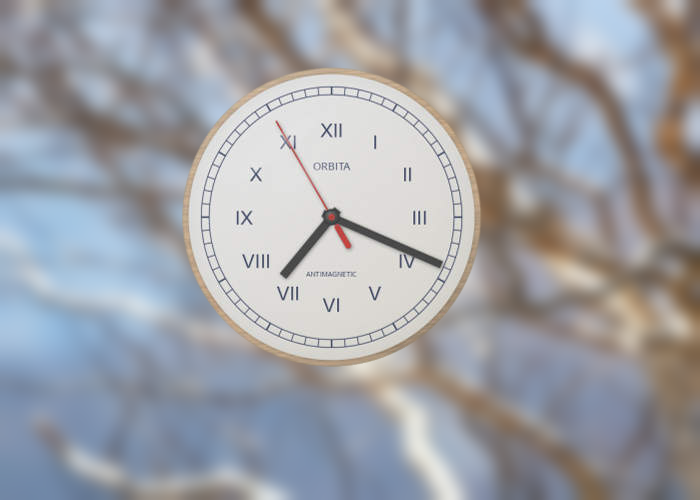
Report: 7 h 18 min 55 s
